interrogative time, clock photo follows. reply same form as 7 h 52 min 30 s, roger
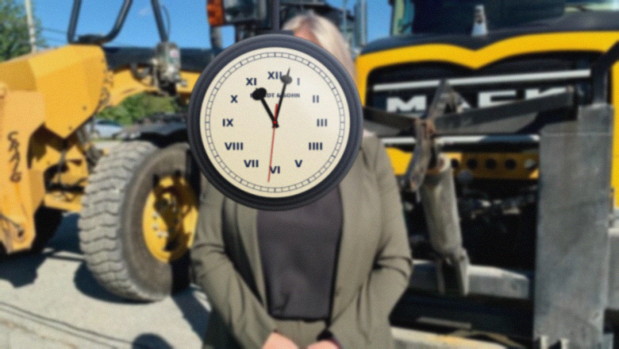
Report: 11 h 02 min 31 s
